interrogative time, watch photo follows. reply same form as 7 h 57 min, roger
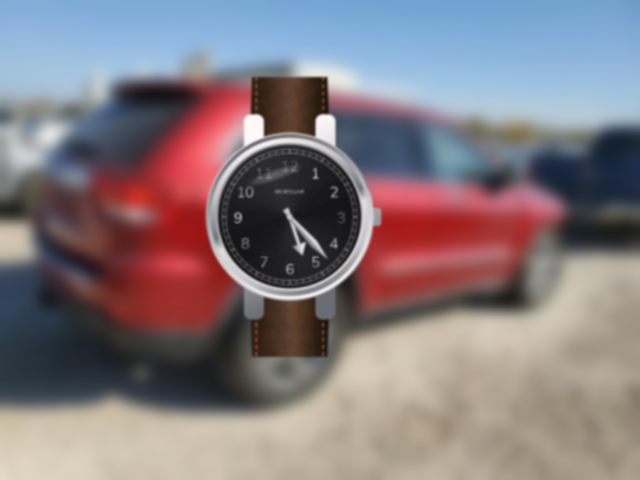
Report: 5 h 23 min
